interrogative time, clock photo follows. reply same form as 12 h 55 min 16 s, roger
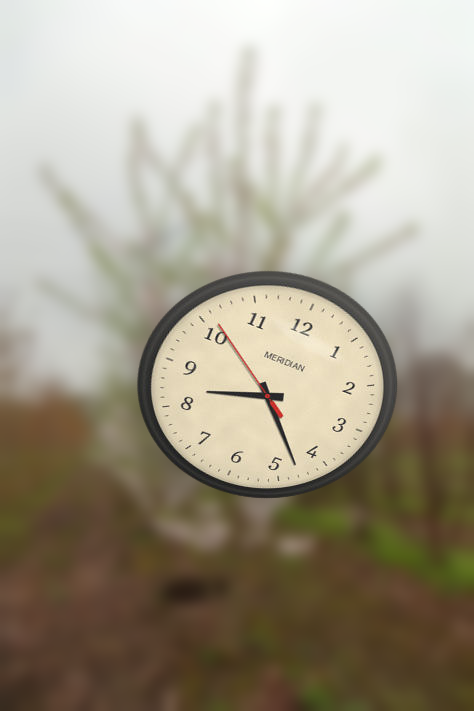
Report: 8 h 22 min 51 s
